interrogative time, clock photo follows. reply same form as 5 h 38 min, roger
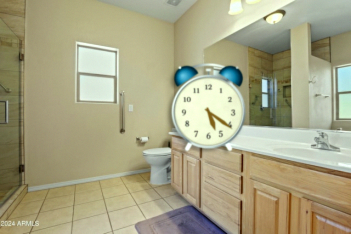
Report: 5 h 21 min
